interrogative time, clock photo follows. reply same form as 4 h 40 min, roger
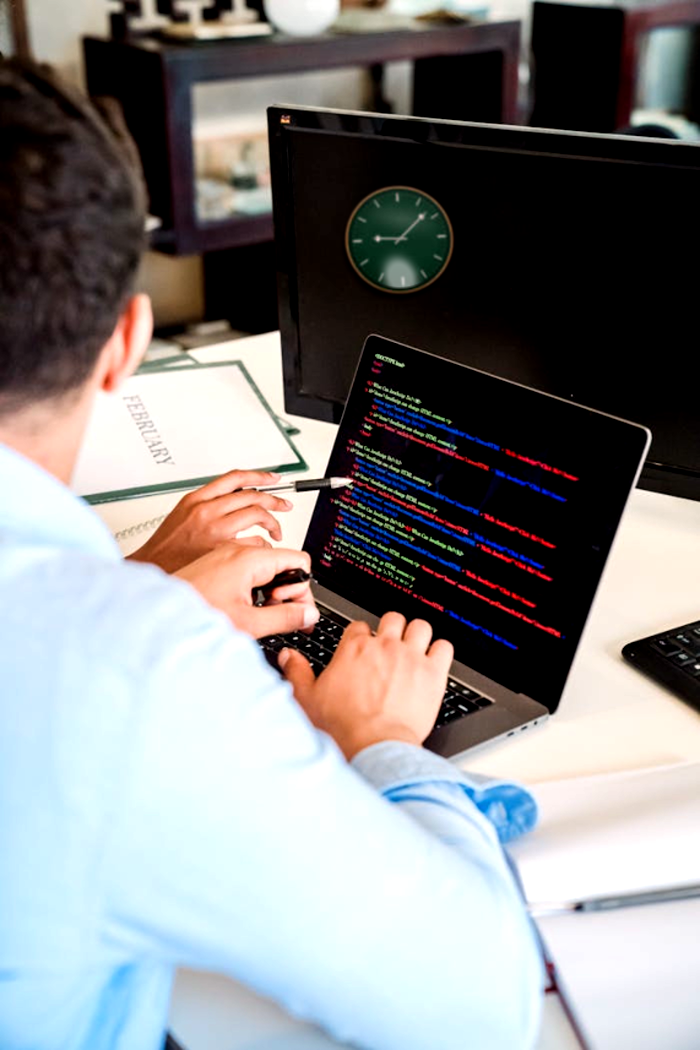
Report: 9 h 08 min
